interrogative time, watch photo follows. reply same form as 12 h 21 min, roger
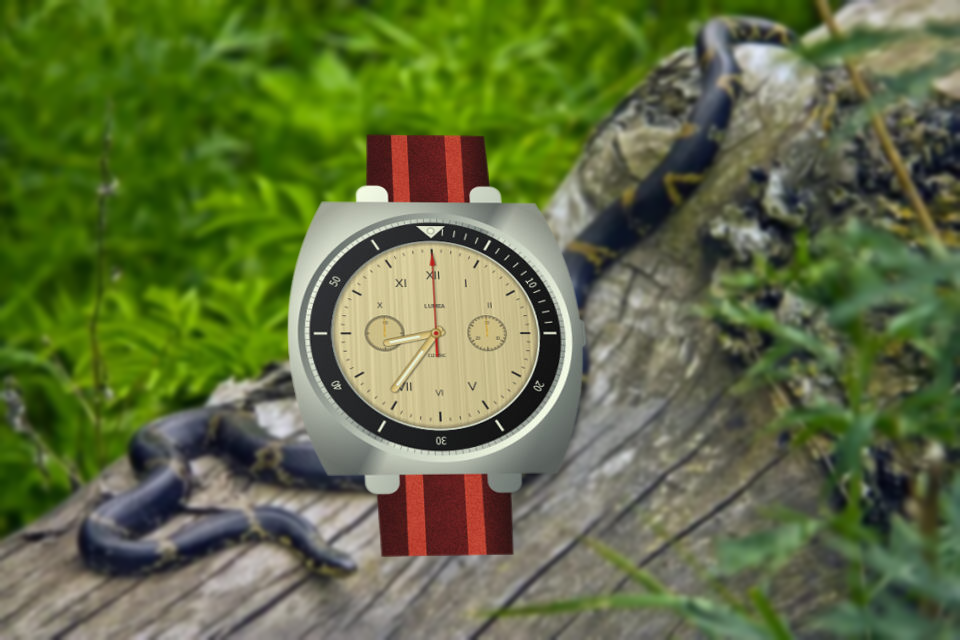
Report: 8 h 36 min
